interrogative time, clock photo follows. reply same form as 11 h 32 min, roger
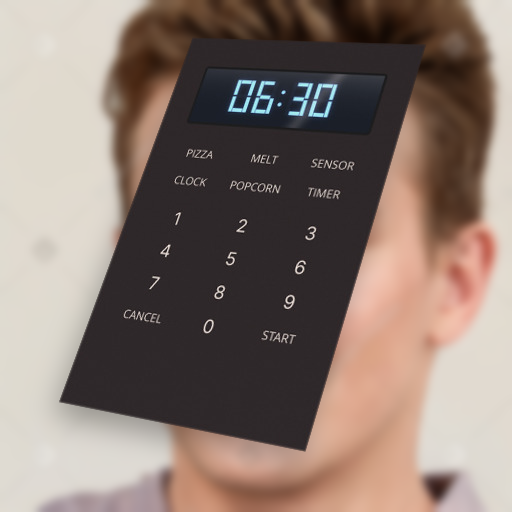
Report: 6 h 30 min
